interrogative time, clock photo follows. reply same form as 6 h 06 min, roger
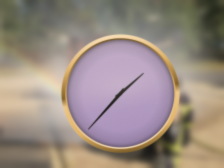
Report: 1 h 37 min
